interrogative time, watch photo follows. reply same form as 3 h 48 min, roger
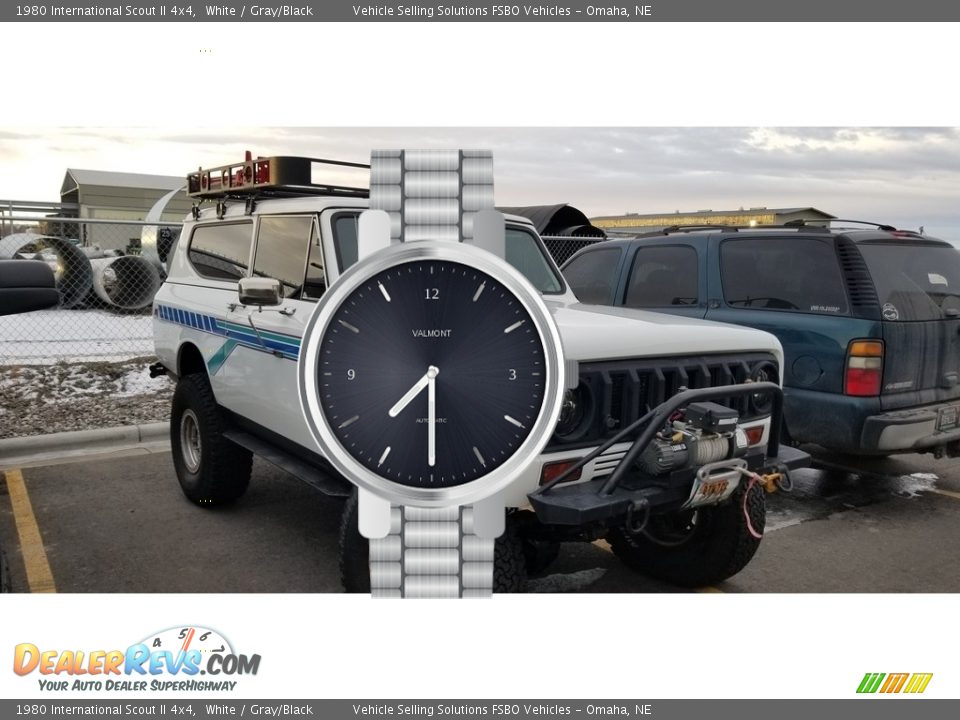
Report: 7 h 30 min
